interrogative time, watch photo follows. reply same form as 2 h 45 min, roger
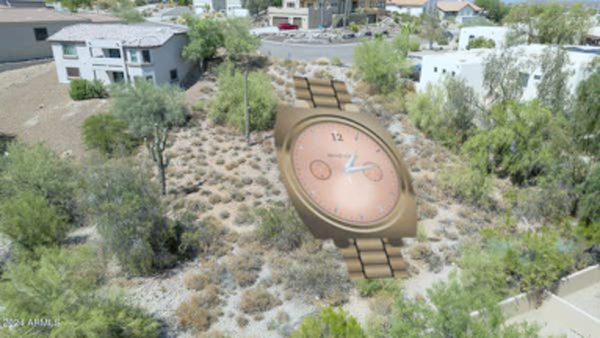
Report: 1 h 13 min
